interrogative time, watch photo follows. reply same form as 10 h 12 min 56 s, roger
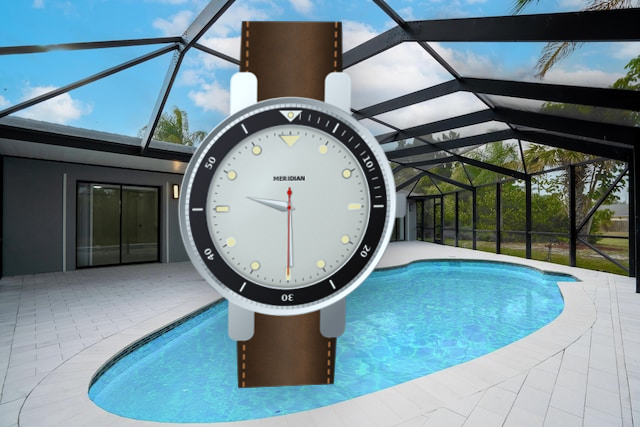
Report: 9 h 29 min 30 s
